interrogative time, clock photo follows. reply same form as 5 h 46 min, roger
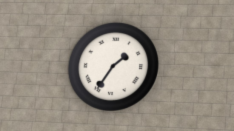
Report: 1 h 35 min
